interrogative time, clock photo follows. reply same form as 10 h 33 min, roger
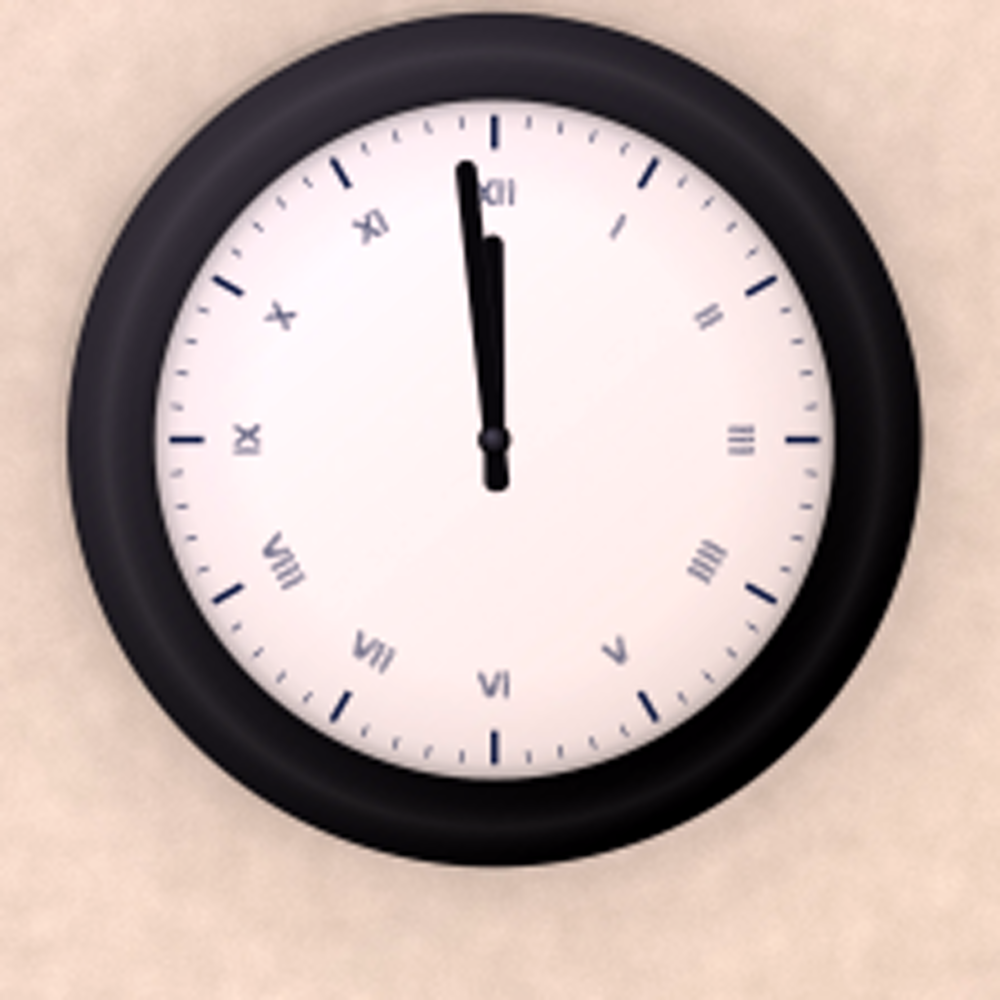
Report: 11 h 59 min
